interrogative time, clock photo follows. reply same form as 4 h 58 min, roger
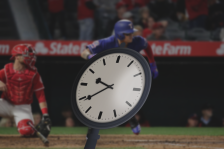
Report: 9 h 39 min
